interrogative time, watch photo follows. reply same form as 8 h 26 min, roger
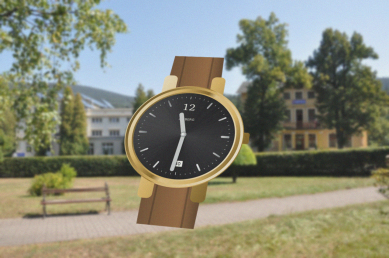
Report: 11 h 31 min
